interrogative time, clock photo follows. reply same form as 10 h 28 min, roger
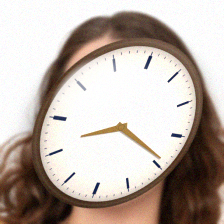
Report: 8 h 19 min
